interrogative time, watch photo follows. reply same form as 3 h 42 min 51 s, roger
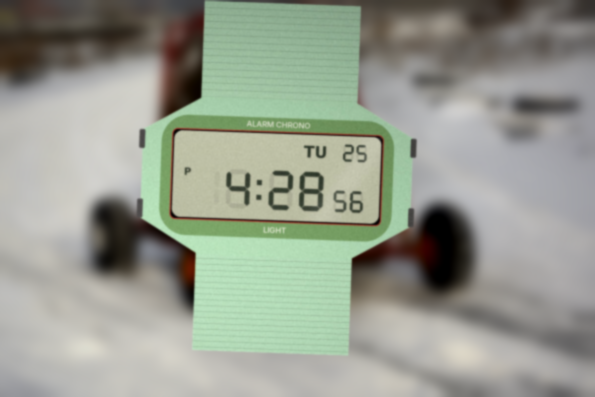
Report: 4 h 28 min 56 s
